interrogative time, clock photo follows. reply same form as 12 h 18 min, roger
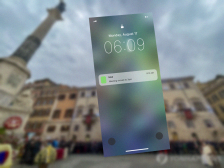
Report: 6 h 09 min
